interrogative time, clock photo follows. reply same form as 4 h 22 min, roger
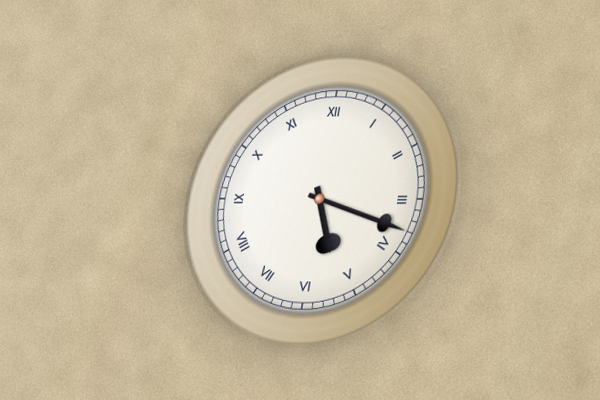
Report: 5 h 18 min
